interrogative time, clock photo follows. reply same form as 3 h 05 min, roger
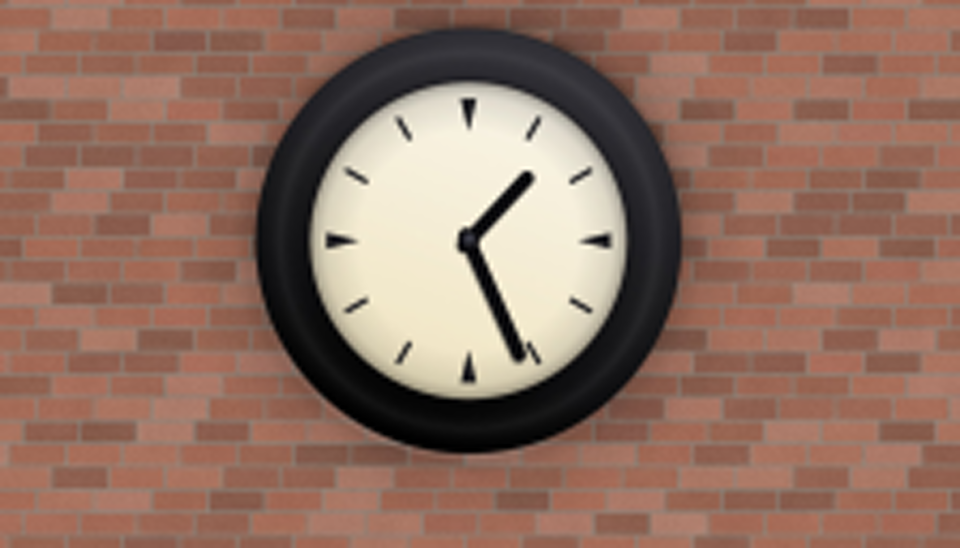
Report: 1 h 26 min
